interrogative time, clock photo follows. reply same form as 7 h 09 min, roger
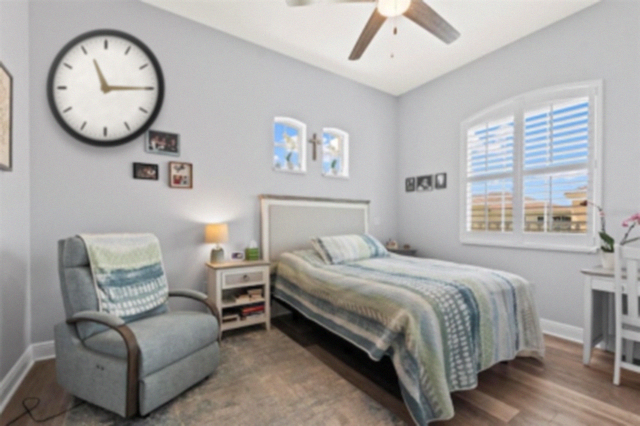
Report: 11 h 15 min
